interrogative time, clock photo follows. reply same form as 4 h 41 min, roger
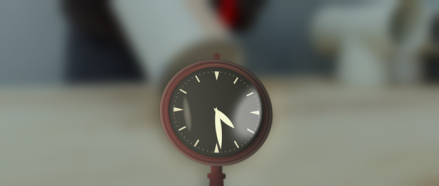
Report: 4 h 29 min
